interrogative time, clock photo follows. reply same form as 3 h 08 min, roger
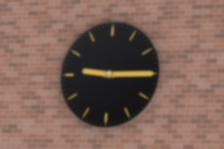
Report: 9 h 15 min
